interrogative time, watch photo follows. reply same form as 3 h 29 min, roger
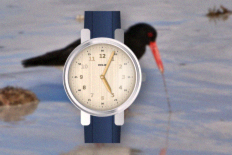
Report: 5 h 04 min
